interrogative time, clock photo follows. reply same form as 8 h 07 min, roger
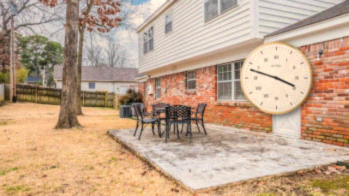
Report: 3 h 48 min
